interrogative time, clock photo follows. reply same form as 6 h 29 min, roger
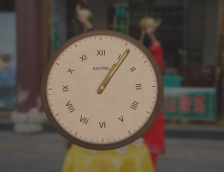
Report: 1 h 06 min
